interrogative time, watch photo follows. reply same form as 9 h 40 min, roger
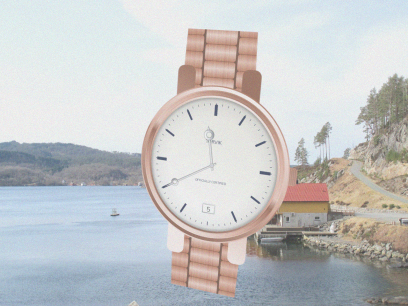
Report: 11 h 40 min
